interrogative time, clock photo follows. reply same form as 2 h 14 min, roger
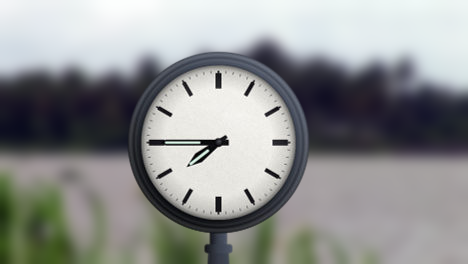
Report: 7 h 45 min
